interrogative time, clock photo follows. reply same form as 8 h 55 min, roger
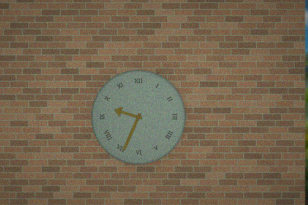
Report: 9 h 34 min
